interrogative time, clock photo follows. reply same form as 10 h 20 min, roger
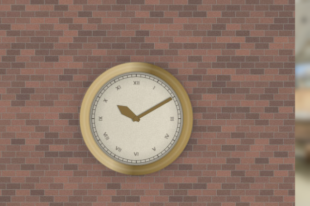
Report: 10 h 10 min
